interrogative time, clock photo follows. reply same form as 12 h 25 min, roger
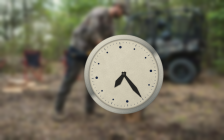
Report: 7 h 25 min
